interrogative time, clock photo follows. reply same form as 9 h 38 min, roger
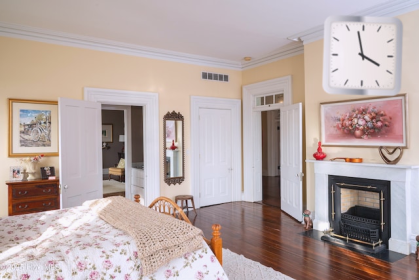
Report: 3 h 58 min
